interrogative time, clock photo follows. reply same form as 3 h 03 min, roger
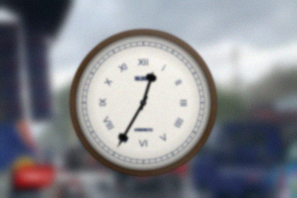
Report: 12 h 35 min
